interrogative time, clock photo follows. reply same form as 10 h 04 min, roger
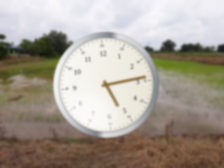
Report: 5 h 14 min
